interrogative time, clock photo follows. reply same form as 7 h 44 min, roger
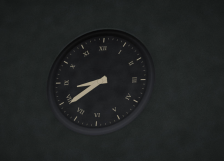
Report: 8 h 39 min
